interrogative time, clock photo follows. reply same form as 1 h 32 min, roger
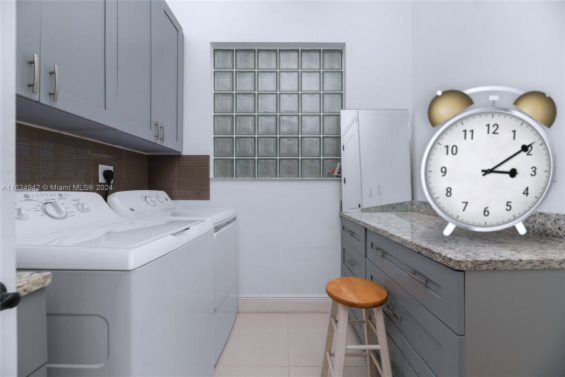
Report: 3 h 09 min
